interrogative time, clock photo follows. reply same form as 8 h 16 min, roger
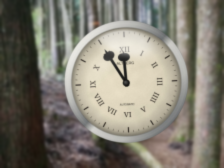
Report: 11 h 55 min
